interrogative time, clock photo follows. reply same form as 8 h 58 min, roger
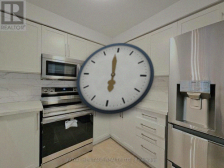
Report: 5 h 59 min
